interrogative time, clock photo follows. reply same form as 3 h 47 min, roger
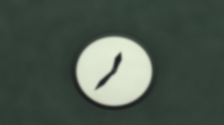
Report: 12 h 37 min
